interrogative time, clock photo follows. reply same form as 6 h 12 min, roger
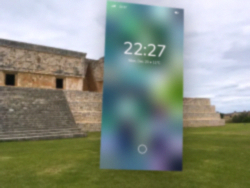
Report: 22 h 27 min
